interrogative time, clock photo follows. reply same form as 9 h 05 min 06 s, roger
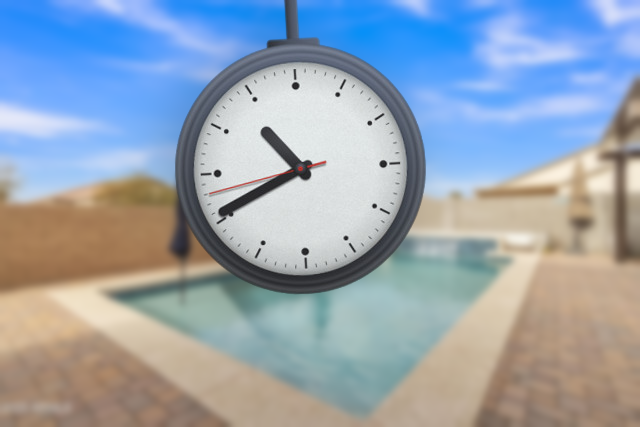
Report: 10 h 40 min 43 s
